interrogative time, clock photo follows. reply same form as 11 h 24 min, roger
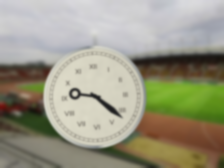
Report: 9 h 22 min
